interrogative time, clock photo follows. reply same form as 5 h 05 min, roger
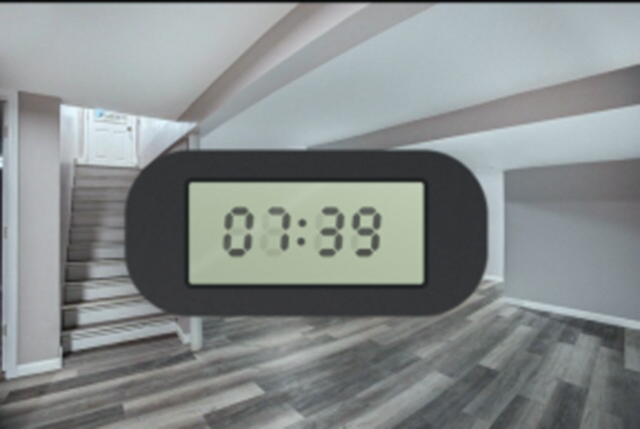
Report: 7 h 39 min
